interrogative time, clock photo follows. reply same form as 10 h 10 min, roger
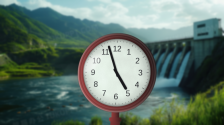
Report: 4 h 57 min
